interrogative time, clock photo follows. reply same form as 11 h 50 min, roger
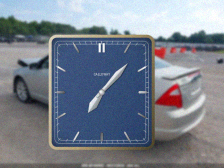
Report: 7 h 07 min
